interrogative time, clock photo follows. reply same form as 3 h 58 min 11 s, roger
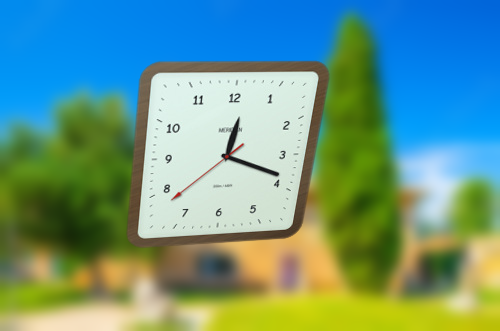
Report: 12 h 18 min 38 s
